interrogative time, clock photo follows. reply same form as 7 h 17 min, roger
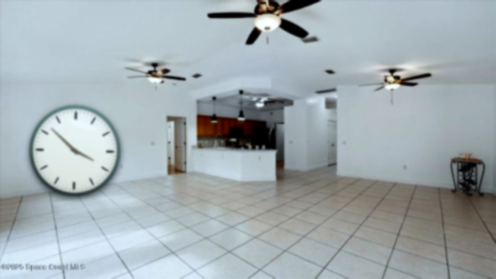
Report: 3 h 52 min
